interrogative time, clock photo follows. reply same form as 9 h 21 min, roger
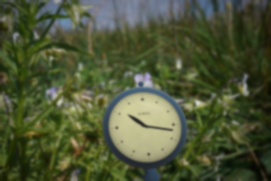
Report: 10 h 17 min
